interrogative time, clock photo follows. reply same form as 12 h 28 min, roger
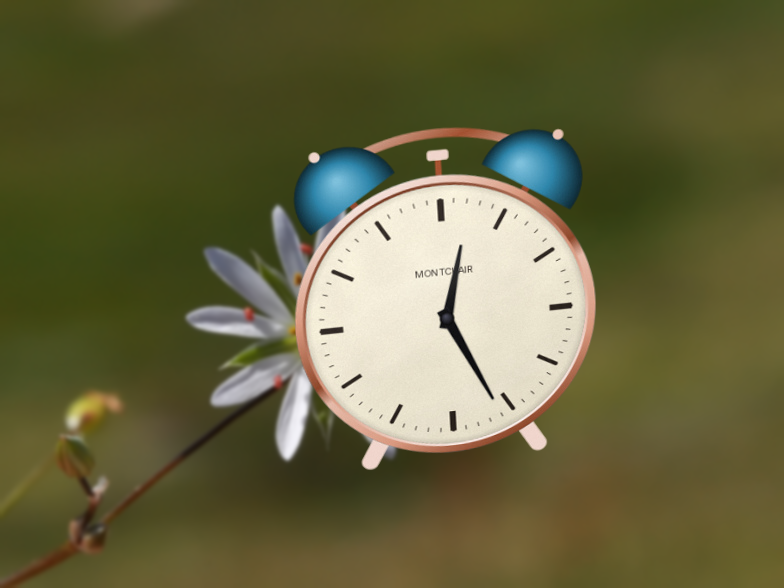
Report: 12 h 26 min
